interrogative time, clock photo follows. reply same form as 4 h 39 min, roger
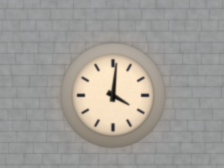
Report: 4 h 01 min
